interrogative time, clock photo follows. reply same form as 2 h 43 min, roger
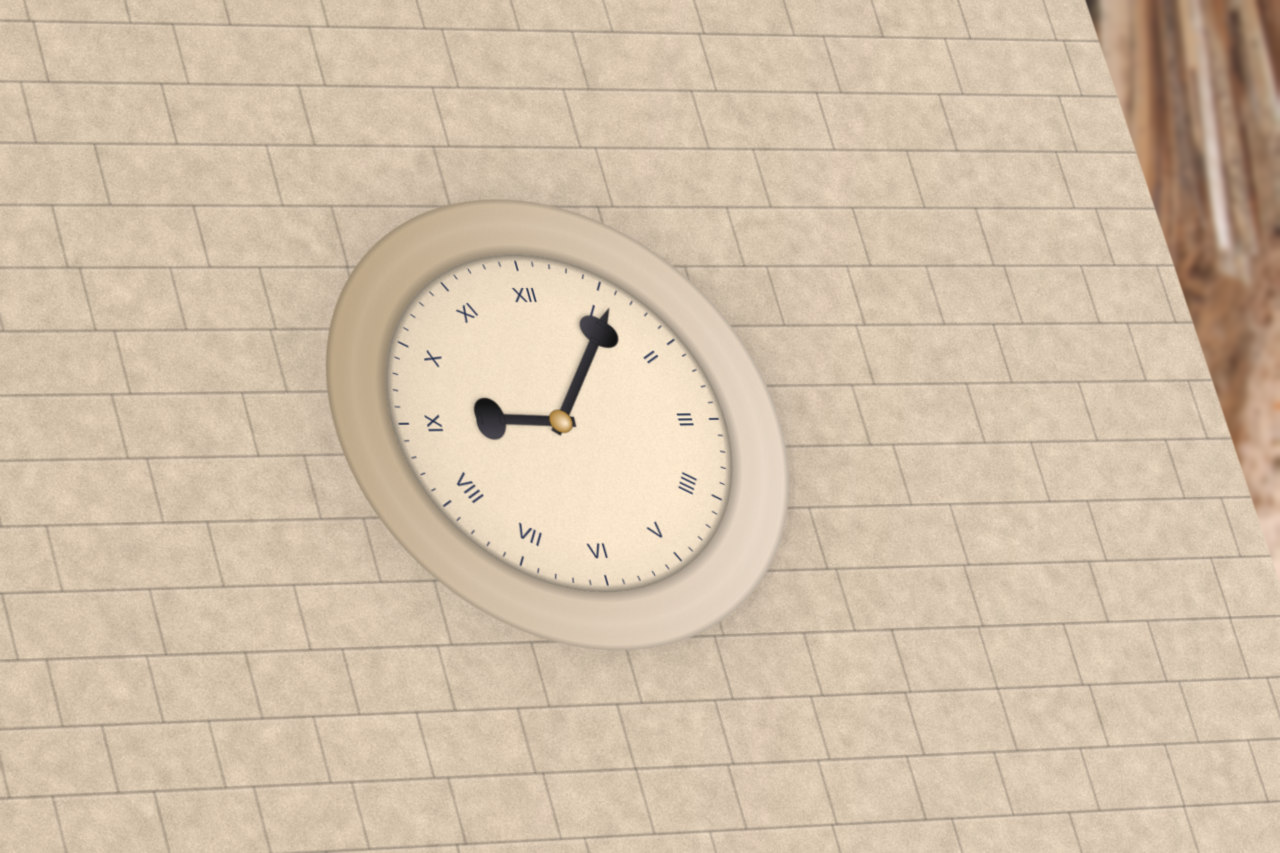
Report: 9 h 06 min
